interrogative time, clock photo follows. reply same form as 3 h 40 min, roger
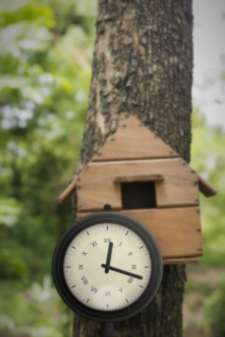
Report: 12 h 18 min
